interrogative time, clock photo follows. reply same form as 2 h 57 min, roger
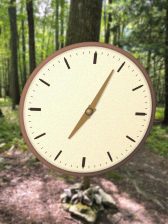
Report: 7 h 04 min
